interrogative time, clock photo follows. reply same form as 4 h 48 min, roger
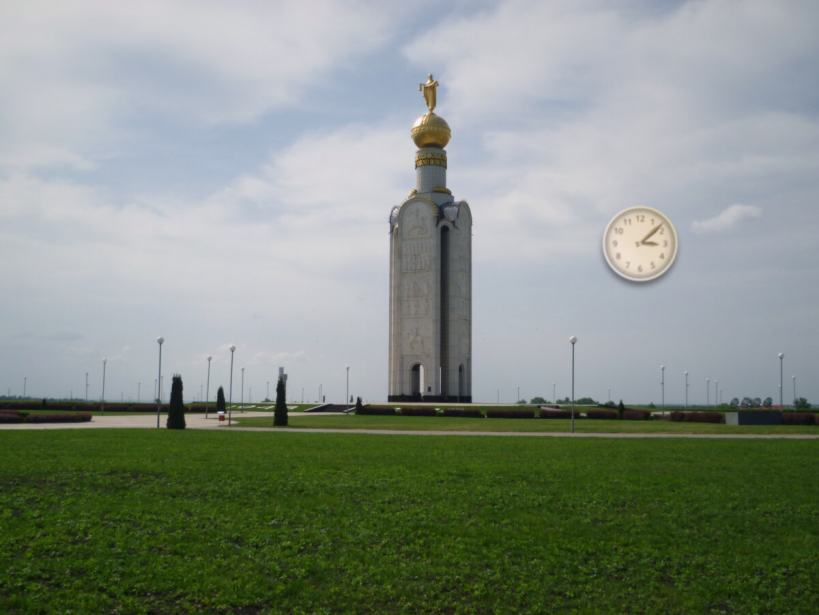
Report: 3 h 08 min
